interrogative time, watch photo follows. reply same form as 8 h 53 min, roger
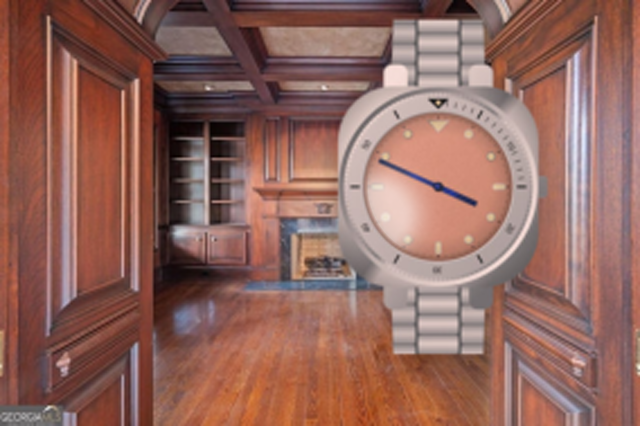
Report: 3 h 49 min
